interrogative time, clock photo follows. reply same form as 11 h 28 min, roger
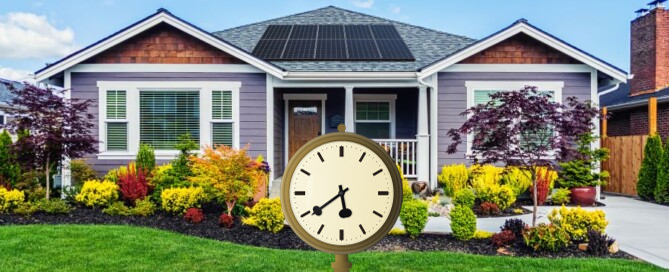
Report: 5 h 39 min
